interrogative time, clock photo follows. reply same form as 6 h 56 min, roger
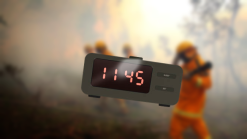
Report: 11 h 45 min
